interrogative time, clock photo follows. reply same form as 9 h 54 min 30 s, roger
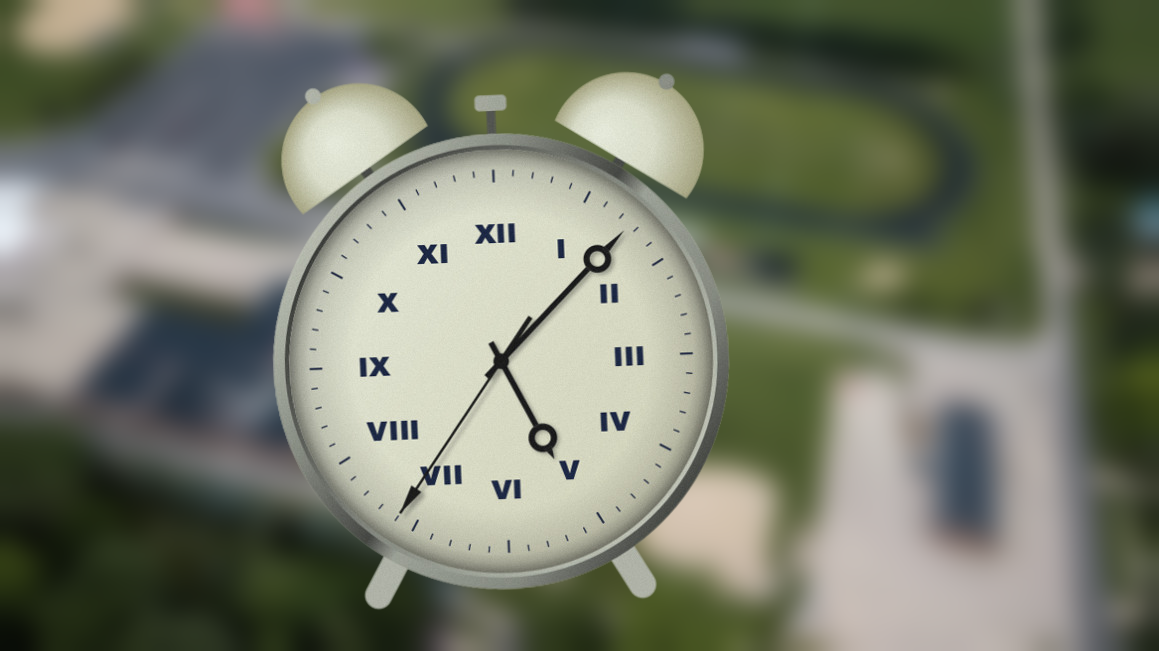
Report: 5 h 07 min 36 s
